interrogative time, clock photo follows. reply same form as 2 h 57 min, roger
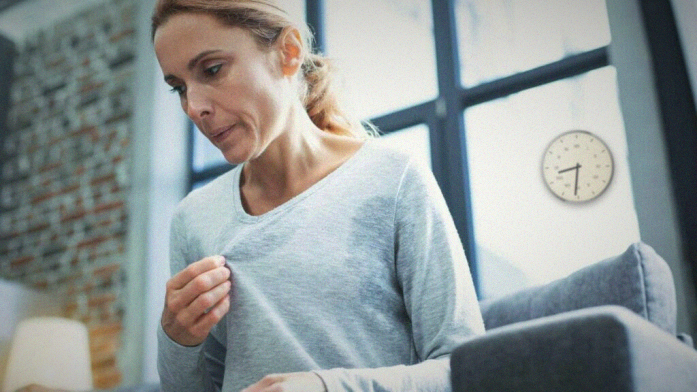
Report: 8 h 31 min
